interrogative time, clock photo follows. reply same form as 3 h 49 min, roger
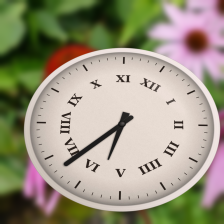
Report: 5 h 33 min
